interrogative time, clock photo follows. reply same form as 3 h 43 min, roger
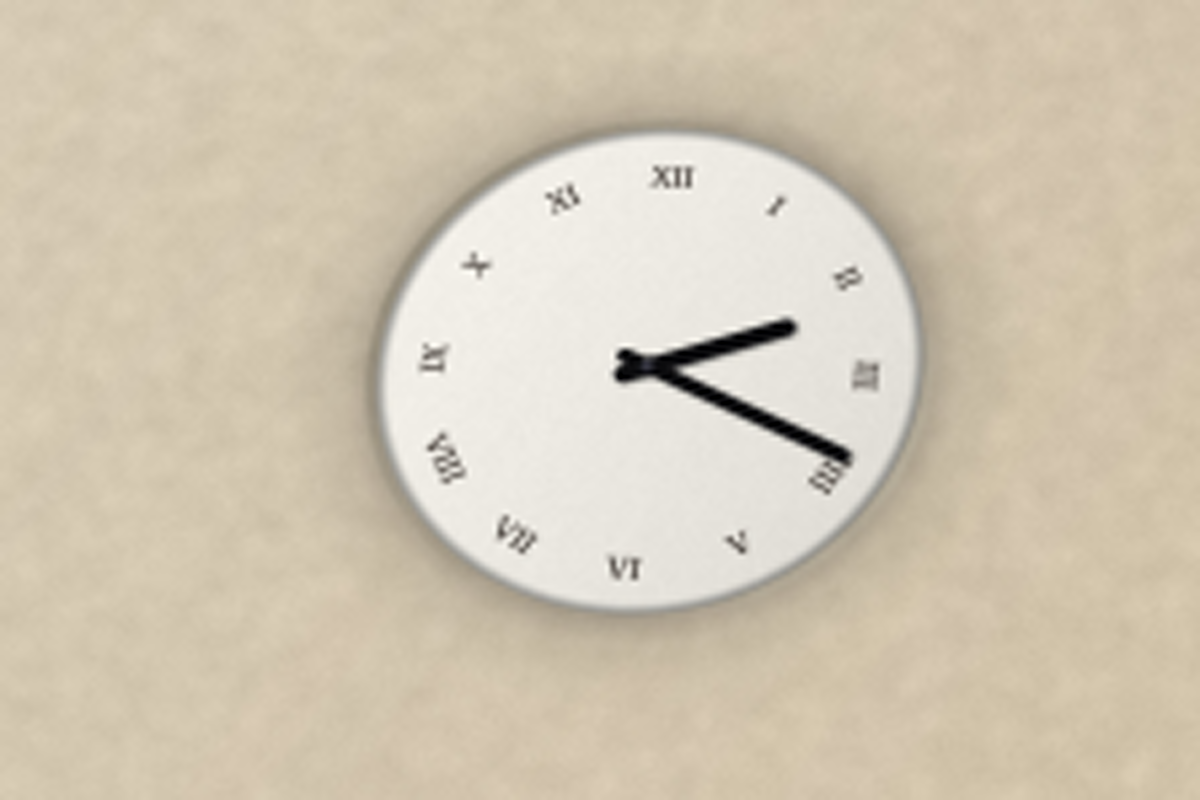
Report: 2 h 19 min
